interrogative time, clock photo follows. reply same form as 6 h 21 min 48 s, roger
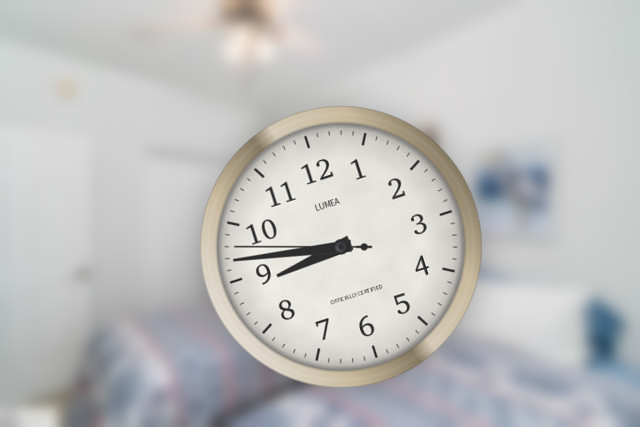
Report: 8 h 46 min 48 s
